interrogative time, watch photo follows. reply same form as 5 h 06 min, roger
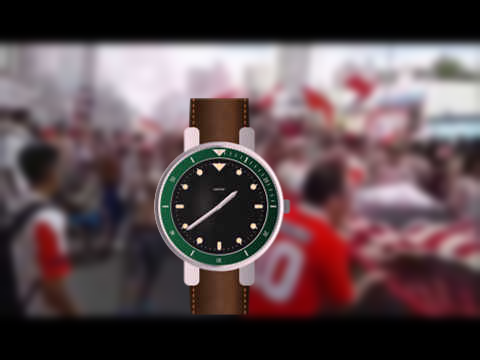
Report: 1 h 39 min
